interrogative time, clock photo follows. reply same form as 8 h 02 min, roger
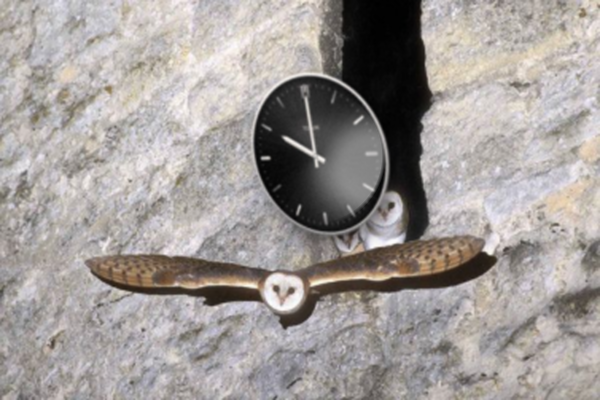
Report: 10 h 00 min
